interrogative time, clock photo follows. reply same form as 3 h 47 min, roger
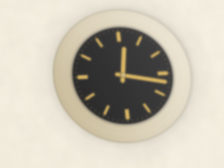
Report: 12 h 17 min
